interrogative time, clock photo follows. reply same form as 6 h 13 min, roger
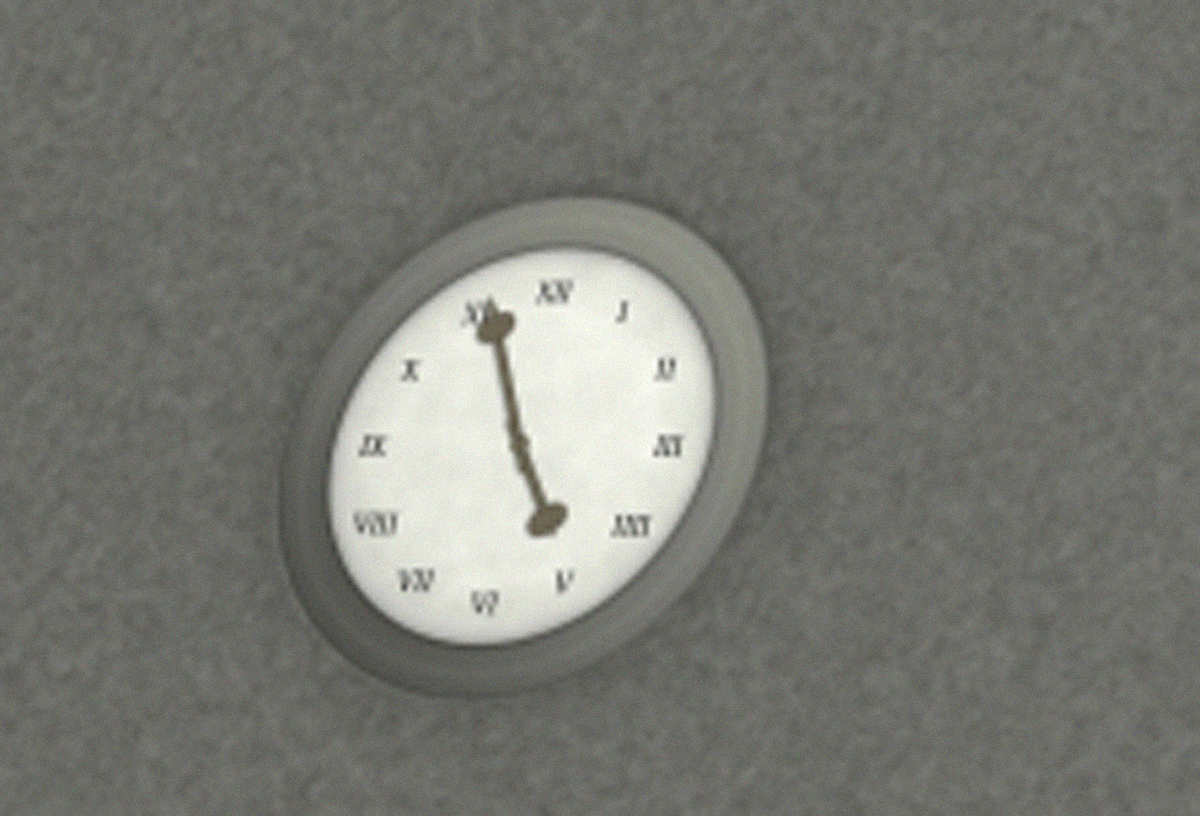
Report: 4 h 56 min
